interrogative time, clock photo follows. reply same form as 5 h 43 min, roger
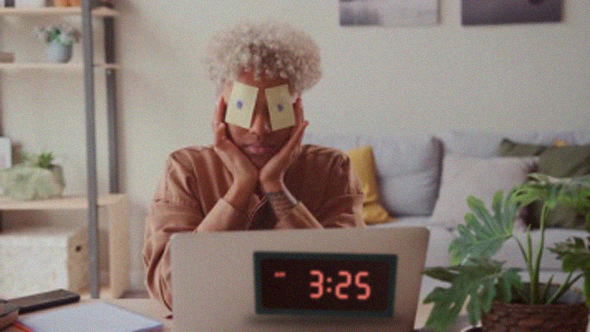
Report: 3 h 25 min
